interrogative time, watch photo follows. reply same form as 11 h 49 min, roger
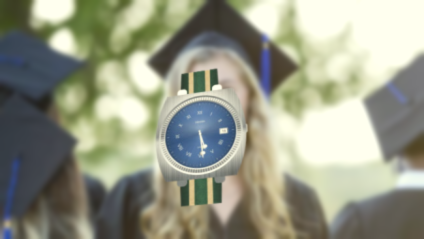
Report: 5 h 29 min
